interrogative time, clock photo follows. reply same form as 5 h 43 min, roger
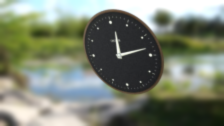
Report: 12 h 13 min
